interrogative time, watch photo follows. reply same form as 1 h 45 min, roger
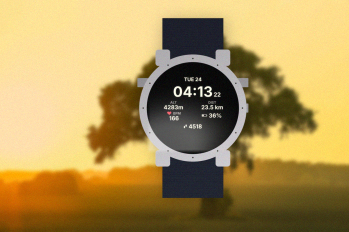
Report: 4 h 13 min
